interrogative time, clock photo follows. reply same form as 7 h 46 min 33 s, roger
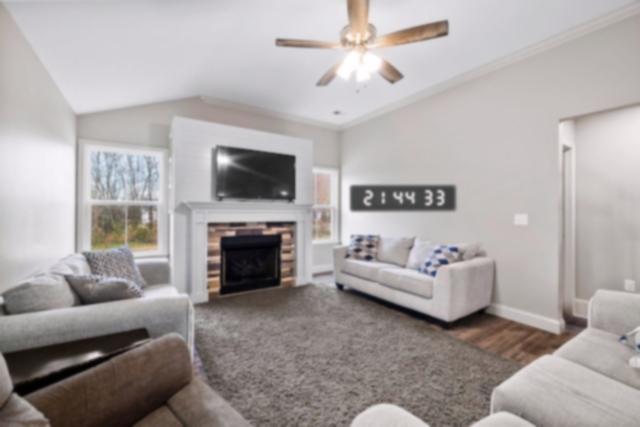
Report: 21 h 44 min 33 s
